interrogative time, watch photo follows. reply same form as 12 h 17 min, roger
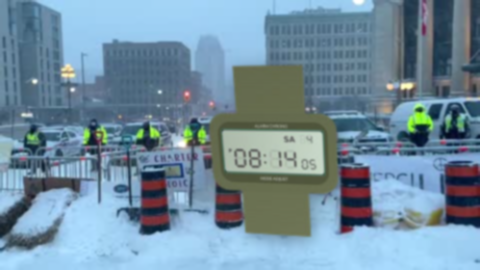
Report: 8 h 14 min
